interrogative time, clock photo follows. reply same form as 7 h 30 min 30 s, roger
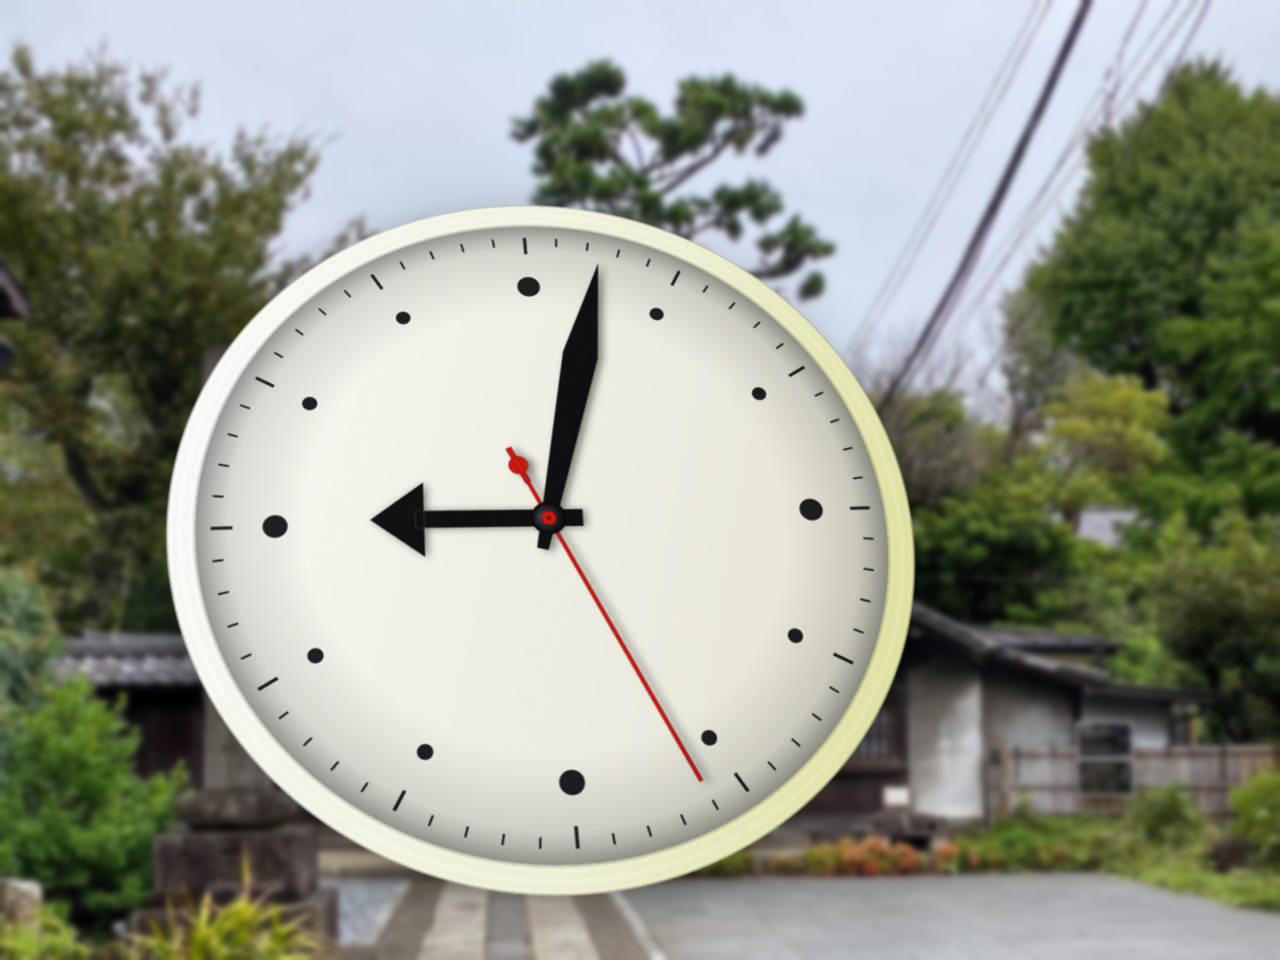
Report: 9 h 02 min 26 s
